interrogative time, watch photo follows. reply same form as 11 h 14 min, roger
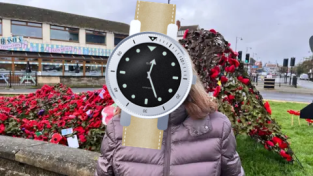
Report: 12 h 26 min
